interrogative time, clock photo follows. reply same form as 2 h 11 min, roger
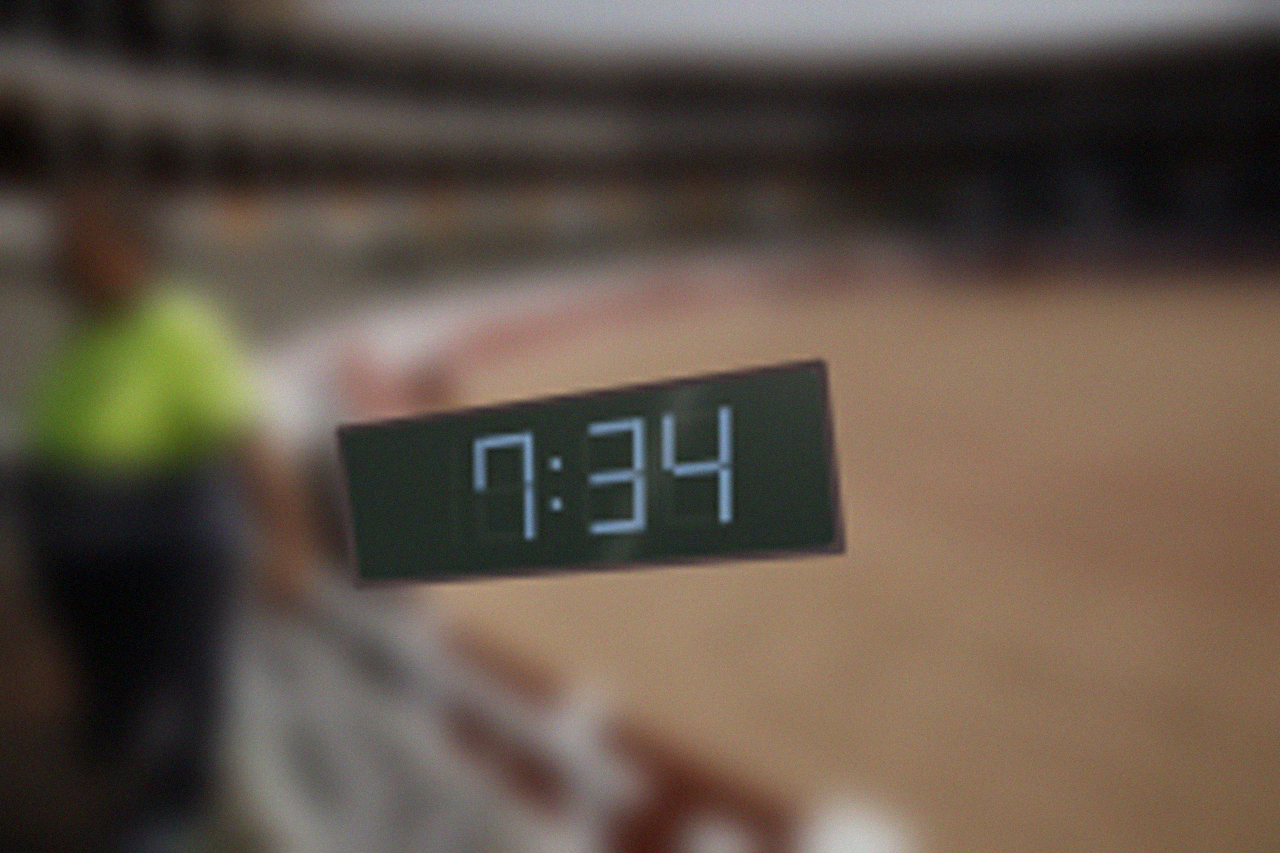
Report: 7 h 34 min
